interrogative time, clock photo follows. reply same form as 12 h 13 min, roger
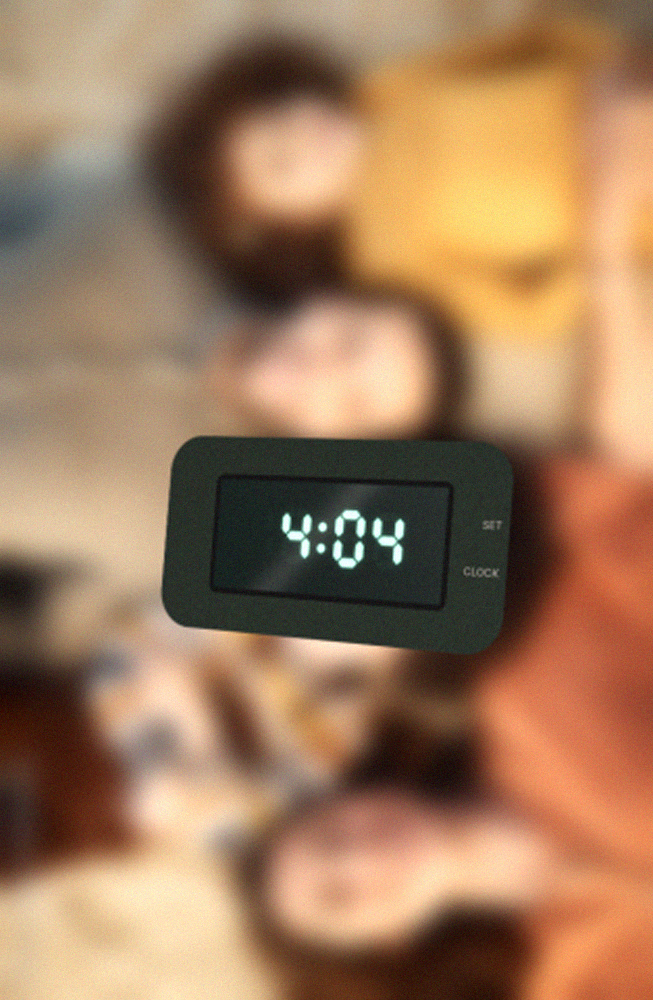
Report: 4 h 04 min
